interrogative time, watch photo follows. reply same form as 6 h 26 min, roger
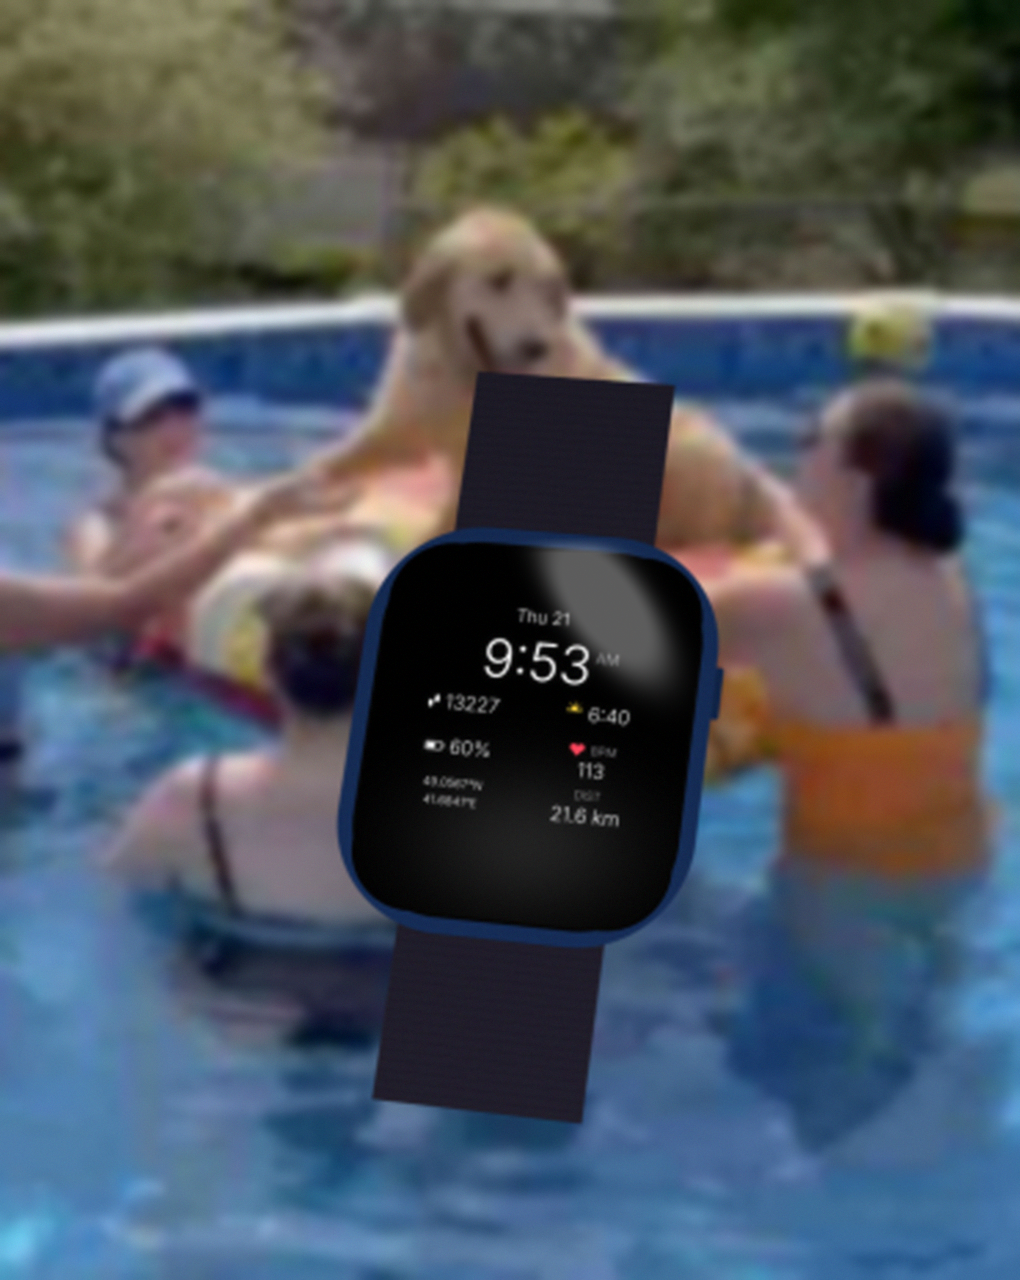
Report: 9 h 53 min
